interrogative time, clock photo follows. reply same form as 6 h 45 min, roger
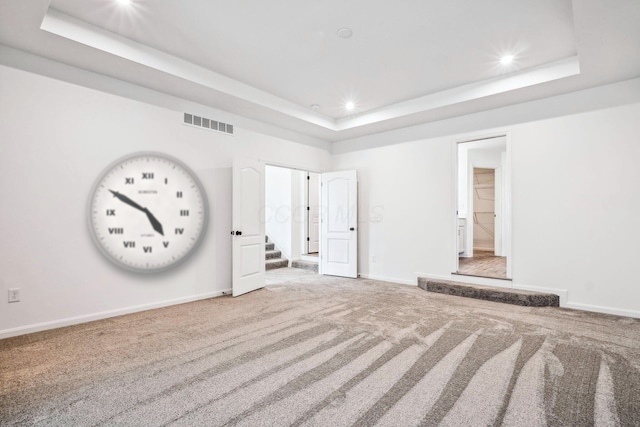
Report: 4 h 50 min
